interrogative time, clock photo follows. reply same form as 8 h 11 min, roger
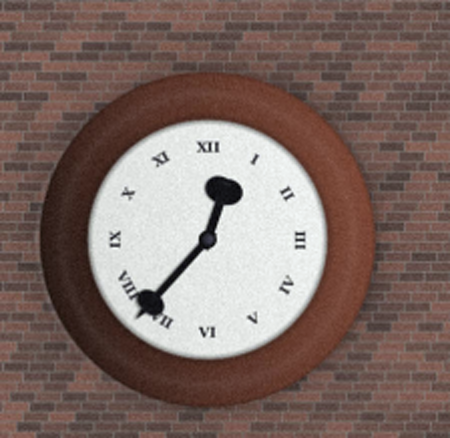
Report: 12 h 37 min
